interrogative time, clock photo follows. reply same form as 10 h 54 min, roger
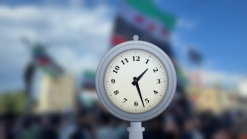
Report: 1 h 27 min
